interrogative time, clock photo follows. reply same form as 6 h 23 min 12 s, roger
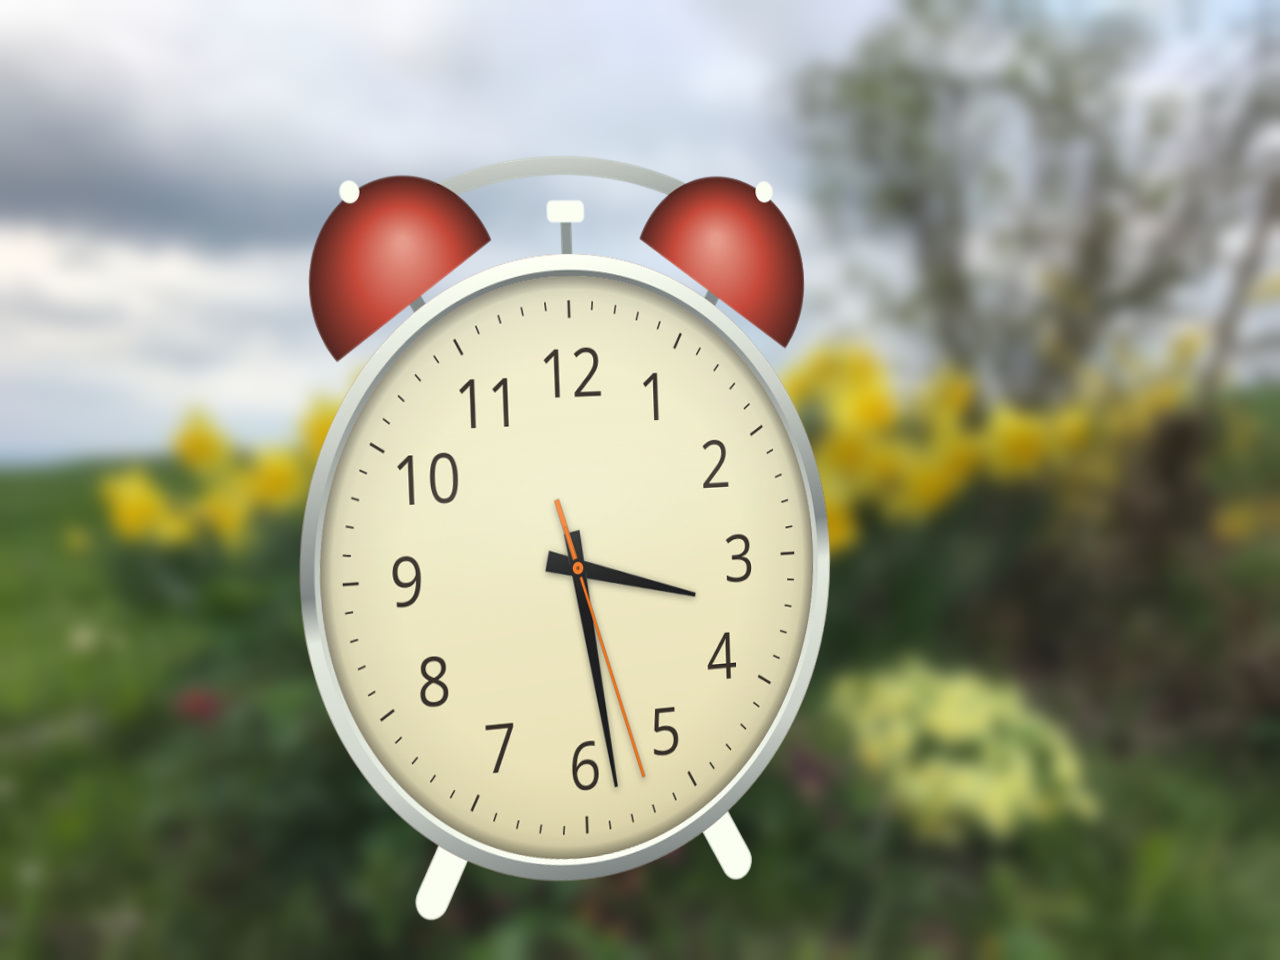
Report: 3 h 28 min 27 s
